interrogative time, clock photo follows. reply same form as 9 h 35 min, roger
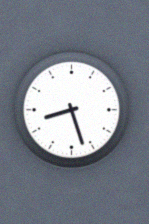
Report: 8 h 27 min
